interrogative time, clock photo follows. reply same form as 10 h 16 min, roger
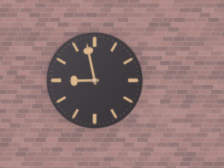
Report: 8 h 58 min
